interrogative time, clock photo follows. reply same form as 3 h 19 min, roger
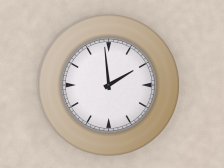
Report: 1 h 59 min
